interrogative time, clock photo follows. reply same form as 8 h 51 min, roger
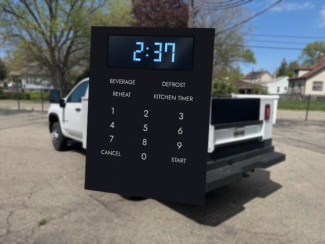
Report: 2 h 37 min
